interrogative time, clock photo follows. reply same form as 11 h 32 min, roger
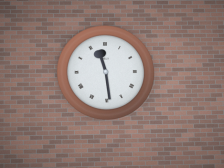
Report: 11 h 29 min
